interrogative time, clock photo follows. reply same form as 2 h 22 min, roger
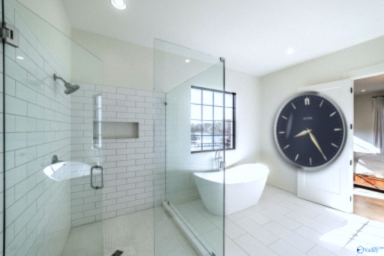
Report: 8 h 25 min
